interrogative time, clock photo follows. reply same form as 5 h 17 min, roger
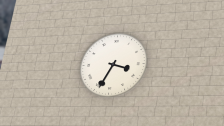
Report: 3 h 34 min
